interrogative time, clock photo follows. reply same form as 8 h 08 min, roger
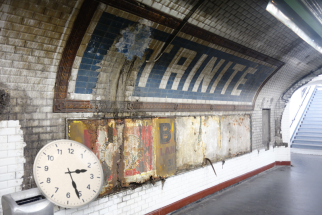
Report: 2 h 26 min
